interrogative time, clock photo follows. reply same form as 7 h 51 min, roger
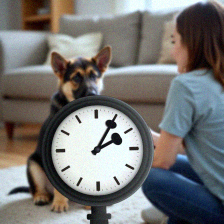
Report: 2 h 05 min
